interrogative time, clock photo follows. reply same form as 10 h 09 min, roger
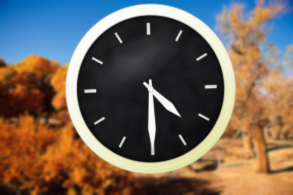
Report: 4 h 30 min
